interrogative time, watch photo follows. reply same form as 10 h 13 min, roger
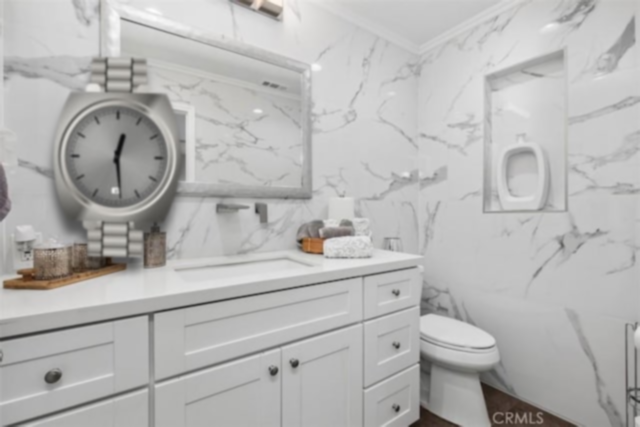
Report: 12 h 29 min
